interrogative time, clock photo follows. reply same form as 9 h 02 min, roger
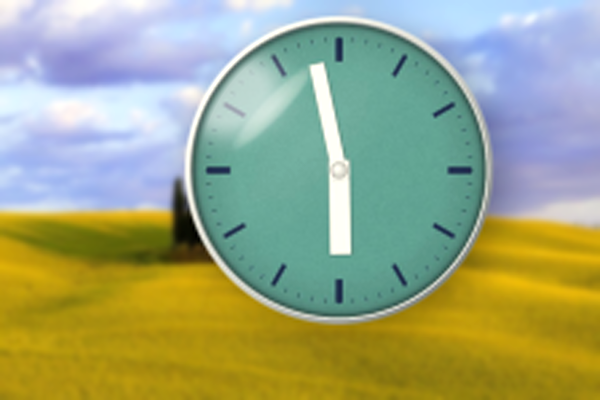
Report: 5 h 58 min
